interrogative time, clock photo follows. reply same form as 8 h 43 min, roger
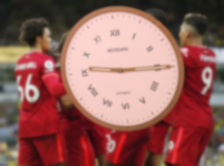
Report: 9 h 15 min
